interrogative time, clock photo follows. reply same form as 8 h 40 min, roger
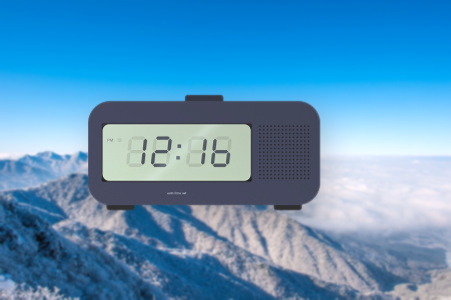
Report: 12 h 16 min
